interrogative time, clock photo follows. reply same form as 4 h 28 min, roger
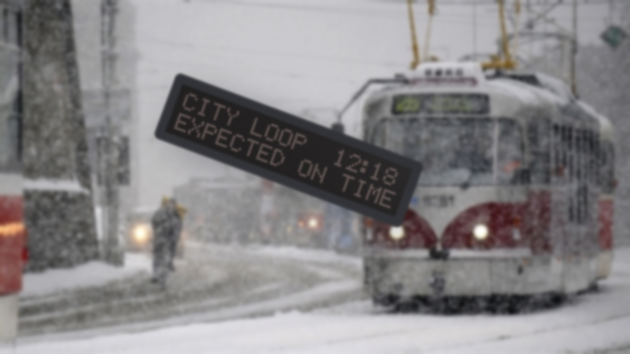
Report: 12 h 18 min
